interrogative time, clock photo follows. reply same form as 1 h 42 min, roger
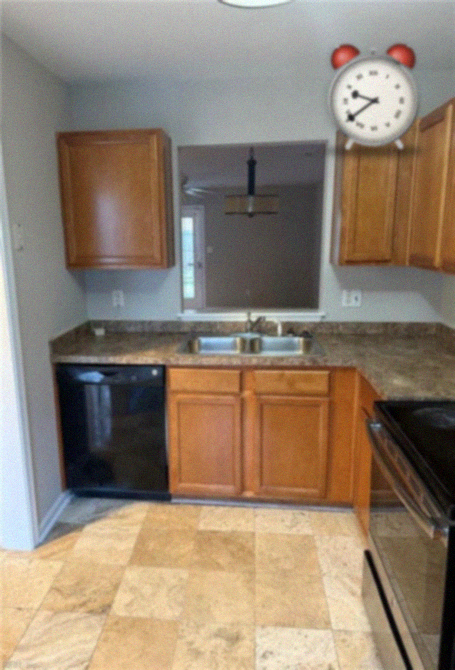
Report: 9 h 39 min
